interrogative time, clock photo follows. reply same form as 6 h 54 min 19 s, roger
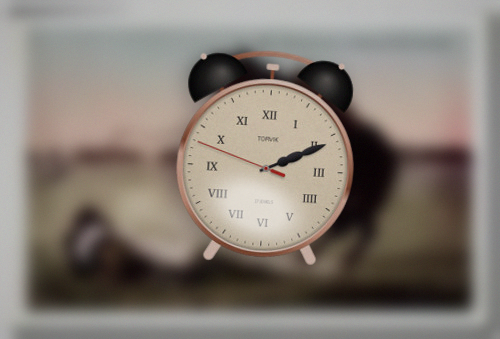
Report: 2 h 10 min 48 s
